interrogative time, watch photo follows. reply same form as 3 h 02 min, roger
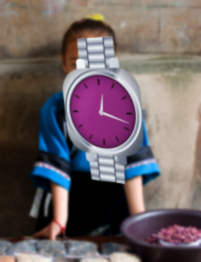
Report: 12 h 18 min
